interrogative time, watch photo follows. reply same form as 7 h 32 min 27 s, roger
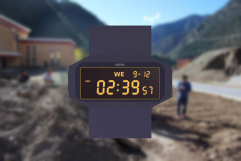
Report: 2 h 39 min 57 s
